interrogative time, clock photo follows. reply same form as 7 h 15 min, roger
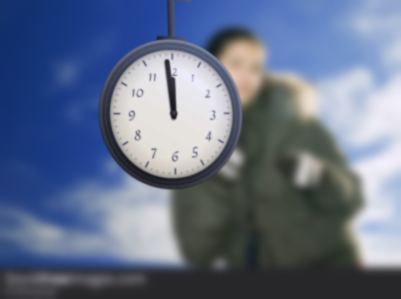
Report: 11 h 59 min
